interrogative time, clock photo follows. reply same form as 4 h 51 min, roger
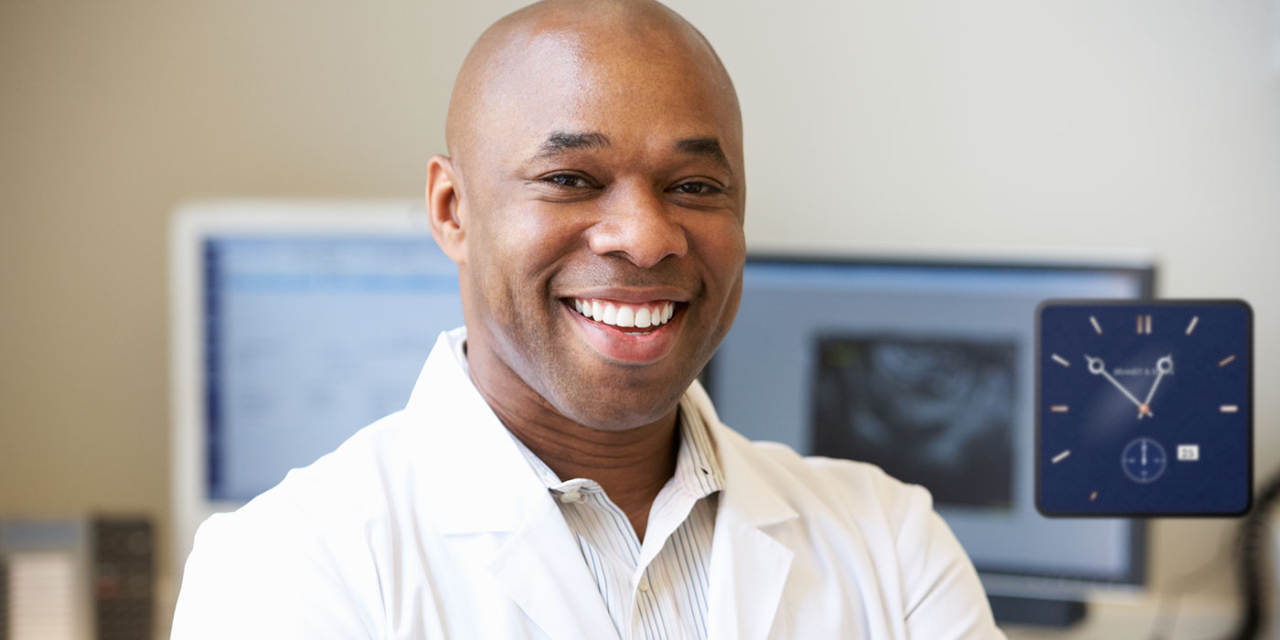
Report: 12 h 52 min
